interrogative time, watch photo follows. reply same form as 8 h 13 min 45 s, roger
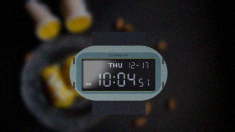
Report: 10 h 04 min 51 s
